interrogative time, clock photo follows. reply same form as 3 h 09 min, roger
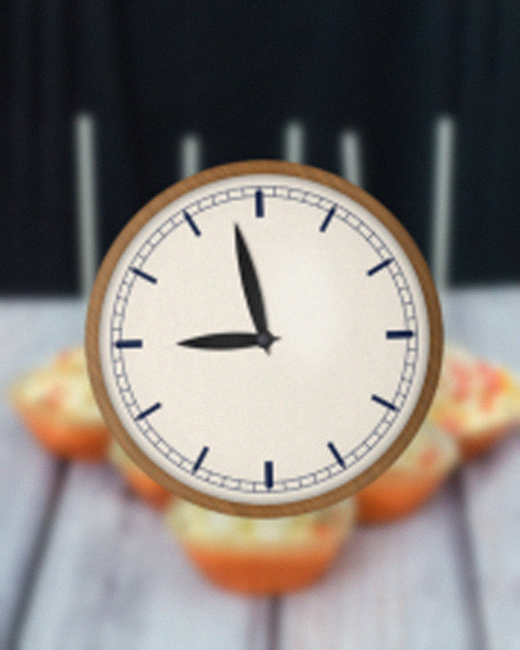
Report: 8 h 58 min
